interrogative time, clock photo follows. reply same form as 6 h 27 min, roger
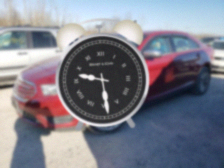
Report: 9 h 29 min
